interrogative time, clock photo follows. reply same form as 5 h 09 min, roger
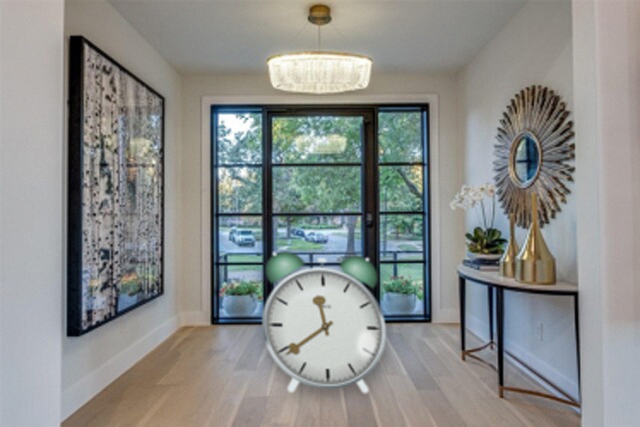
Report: 11 h 39 min
